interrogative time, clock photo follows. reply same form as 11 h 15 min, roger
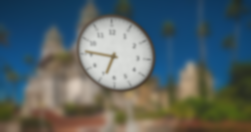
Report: 6 h 46 min
